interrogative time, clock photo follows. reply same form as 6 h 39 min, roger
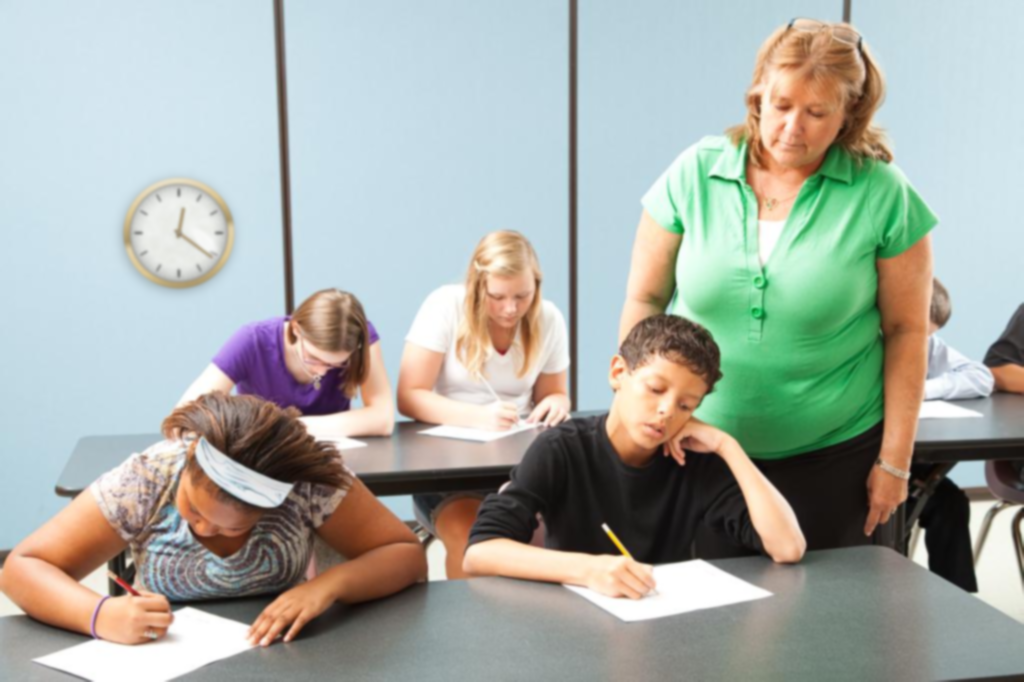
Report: 12 h 21 min
